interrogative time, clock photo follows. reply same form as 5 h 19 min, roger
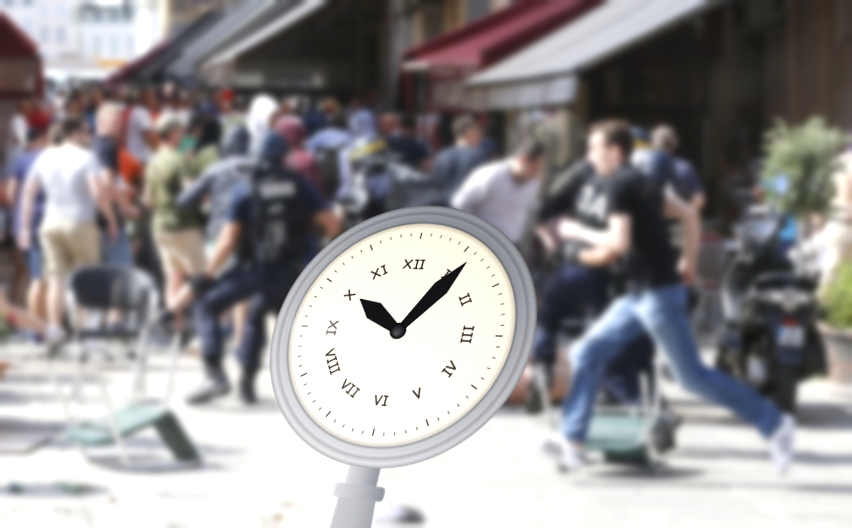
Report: 10 h 06 min
